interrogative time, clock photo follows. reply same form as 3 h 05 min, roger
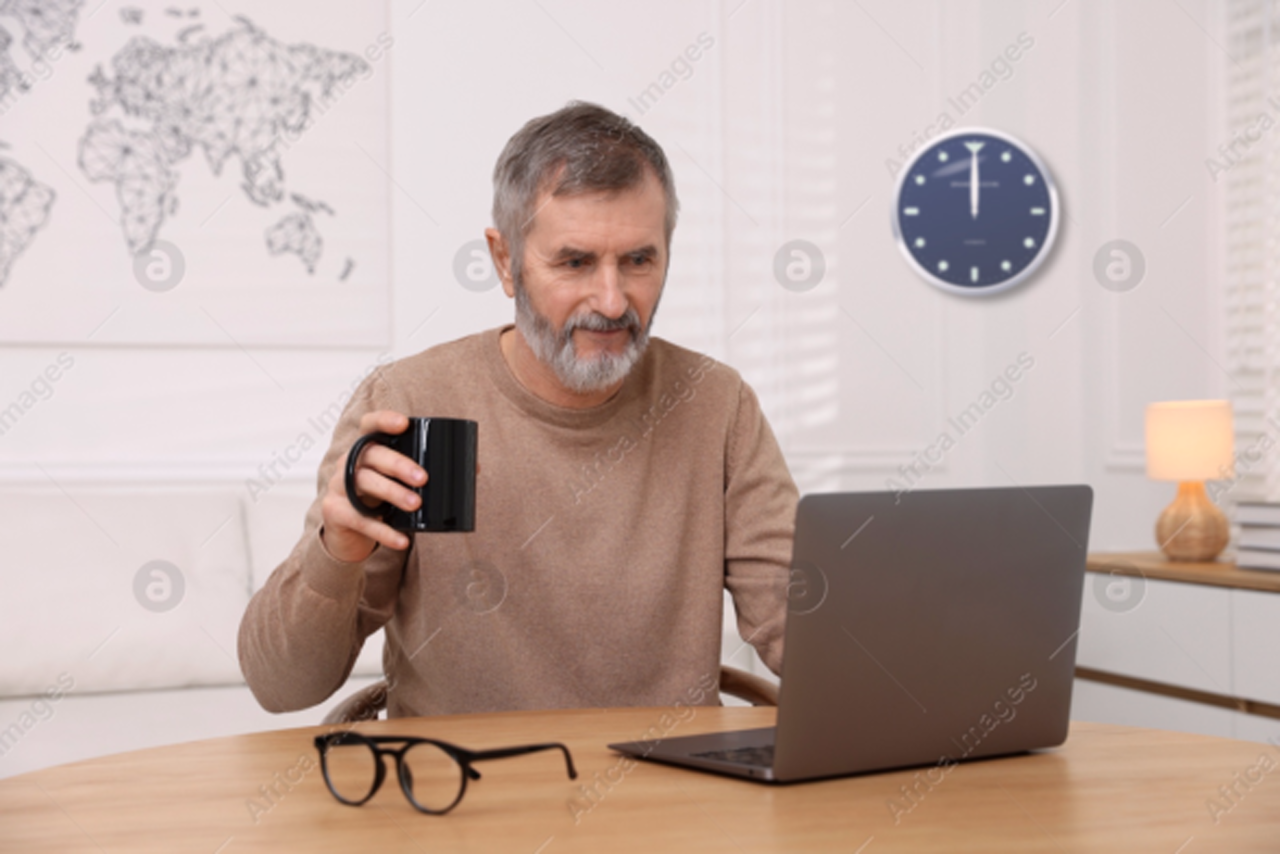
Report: 12 h 00 min
